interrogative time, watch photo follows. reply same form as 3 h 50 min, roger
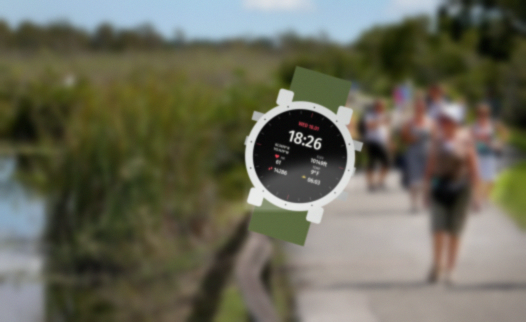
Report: 18 h 26 min
